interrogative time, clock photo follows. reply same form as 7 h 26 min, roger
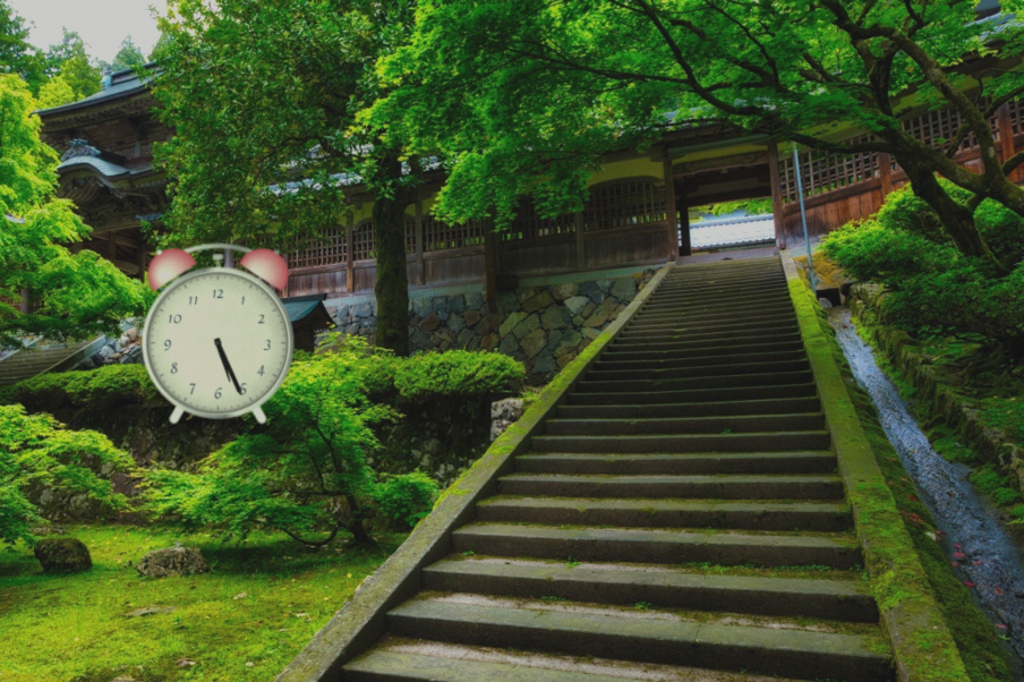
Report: 5 h 26 min
